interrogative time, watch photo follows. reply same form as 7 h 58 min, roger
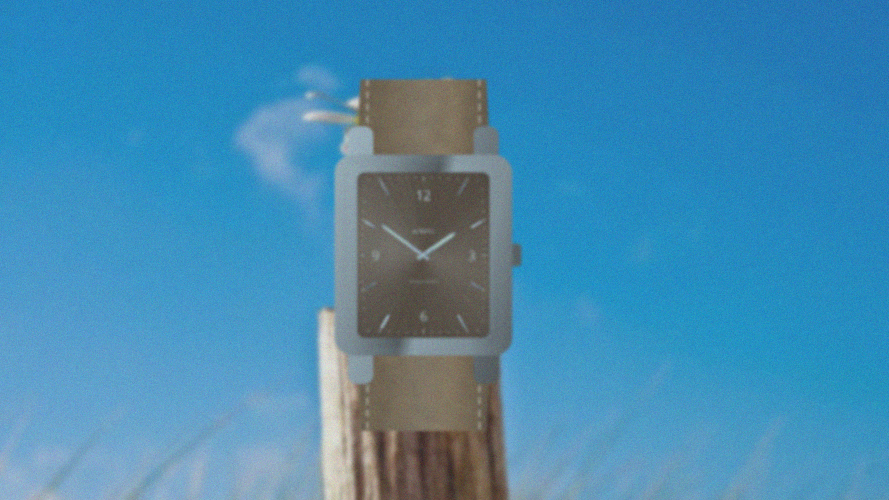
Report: 1 h 51 min
